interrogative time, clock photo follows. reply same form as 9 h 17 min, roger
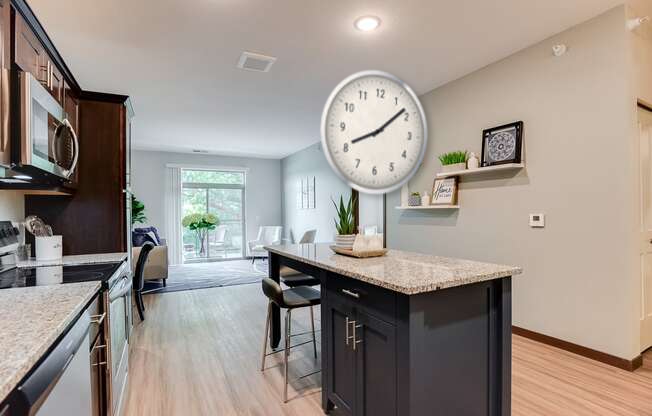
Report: 8 h 08 min
